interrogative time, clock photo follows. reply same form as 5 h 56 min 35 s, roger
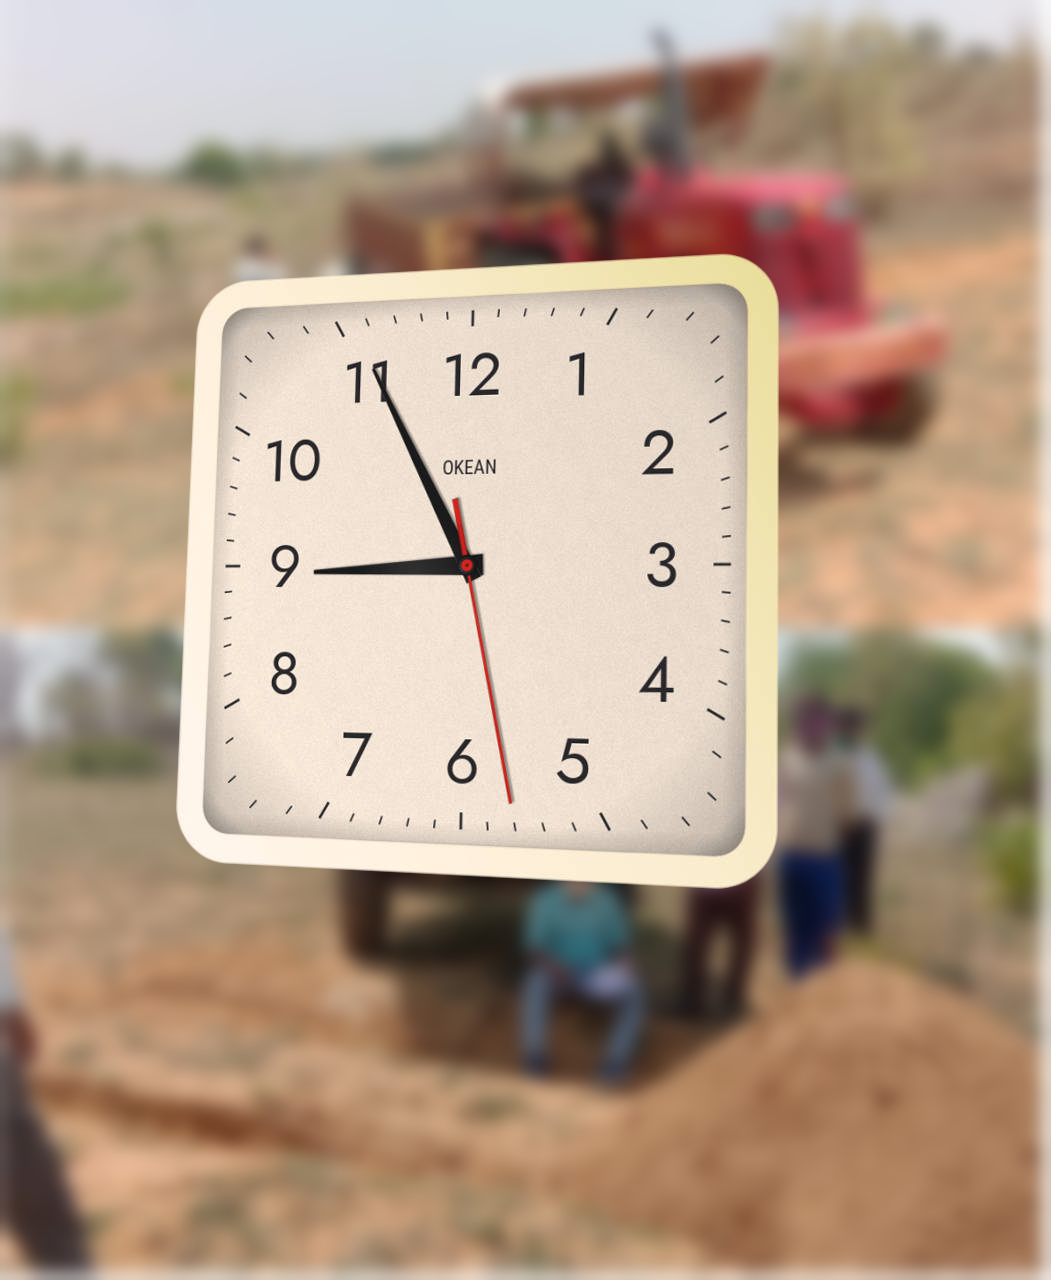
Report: 8 h 55 min 28 s
